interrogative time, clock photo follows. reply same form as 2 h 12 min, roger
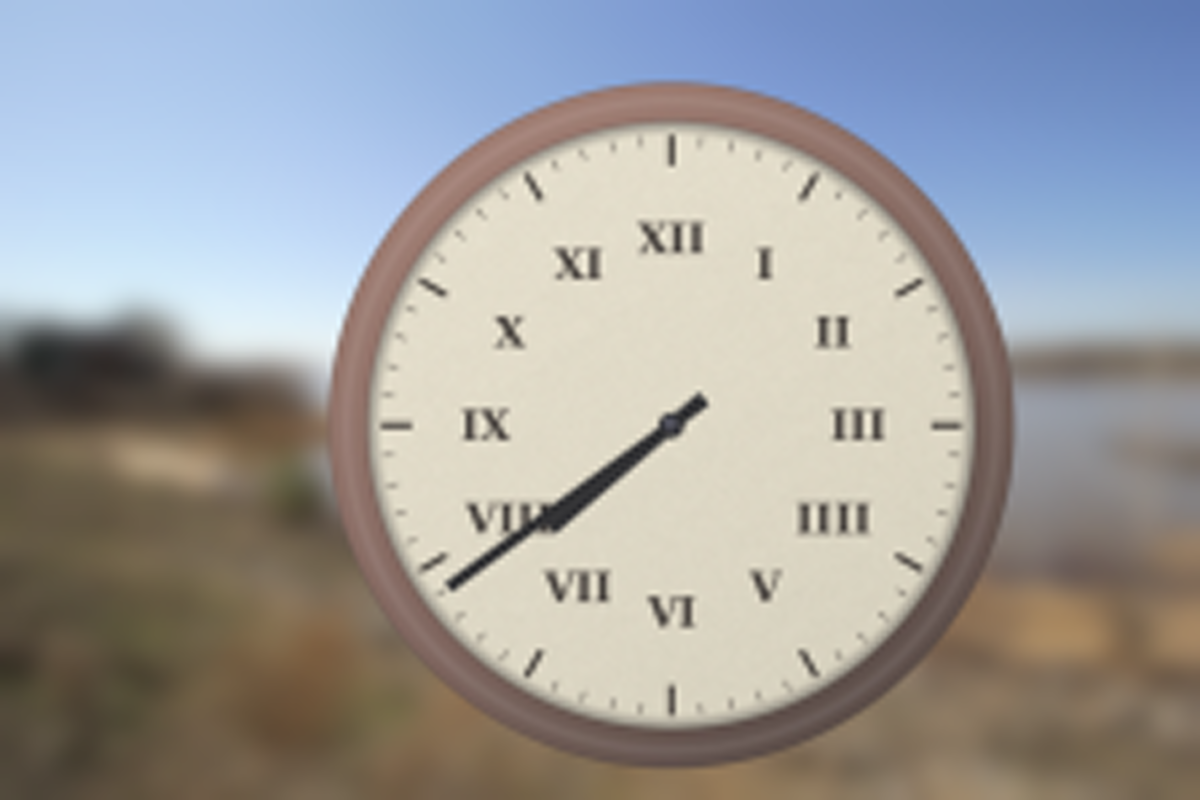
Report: 7 h 39 min
